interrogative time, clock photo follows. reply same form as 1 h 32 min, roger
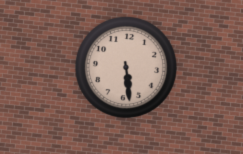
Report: 5 h 28 min
